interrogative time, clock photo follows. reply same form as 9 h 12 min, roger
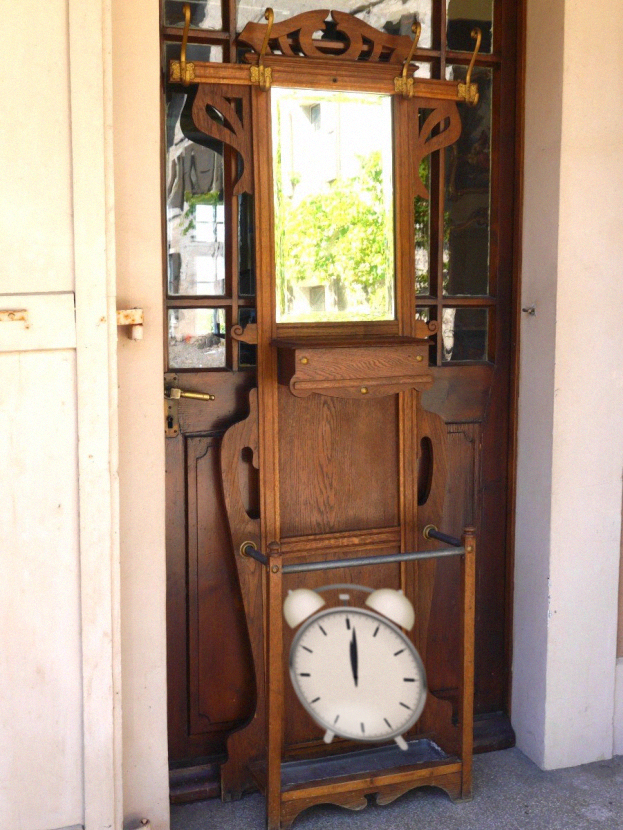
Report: 12 h 01 min
